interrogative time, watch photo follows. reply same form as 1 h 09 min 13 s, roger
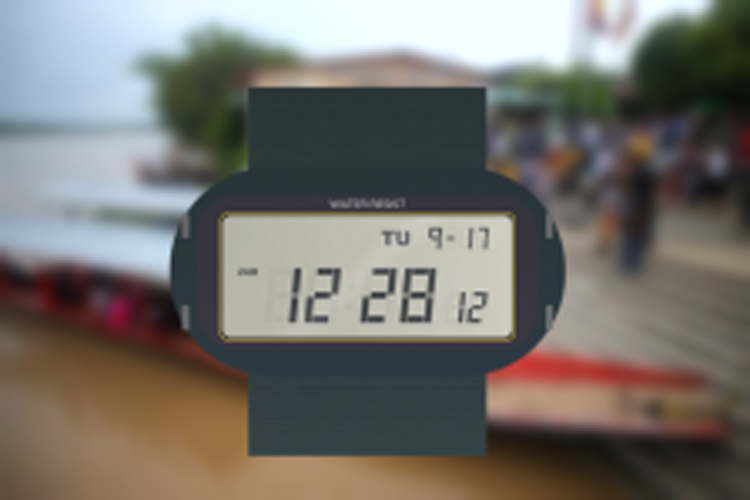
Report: 12 h 28 min 12 s
